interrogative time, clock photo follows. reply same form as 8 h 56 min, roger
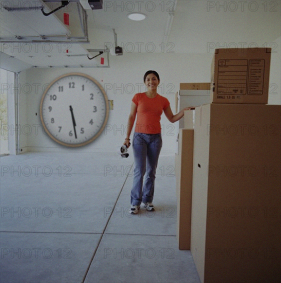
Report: 5 h 28 min
